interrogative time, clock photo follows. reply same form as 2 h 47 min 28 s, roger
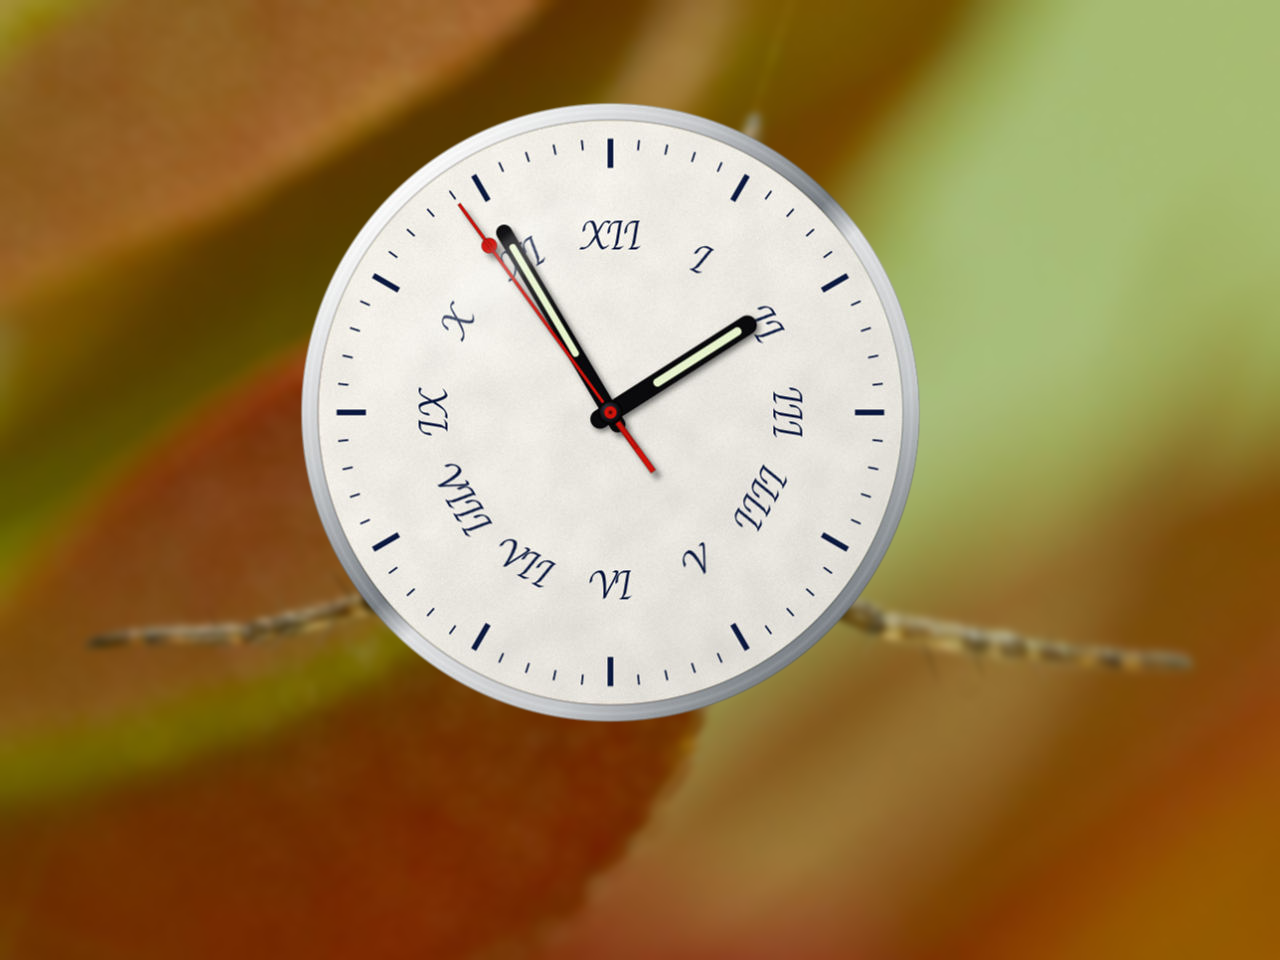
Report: 1 h 54 min 54 s
